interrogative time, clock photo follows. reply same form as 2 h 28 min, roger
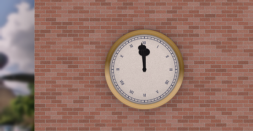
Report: 11 h 59 min
